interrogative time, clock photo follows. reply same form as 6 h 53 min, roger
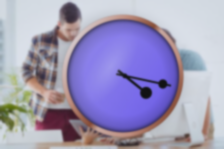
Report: 4 h 17 min
